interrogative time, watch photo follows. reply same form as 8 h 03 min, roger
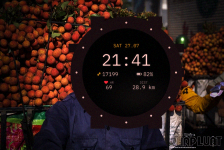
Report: 21 h 41 min
